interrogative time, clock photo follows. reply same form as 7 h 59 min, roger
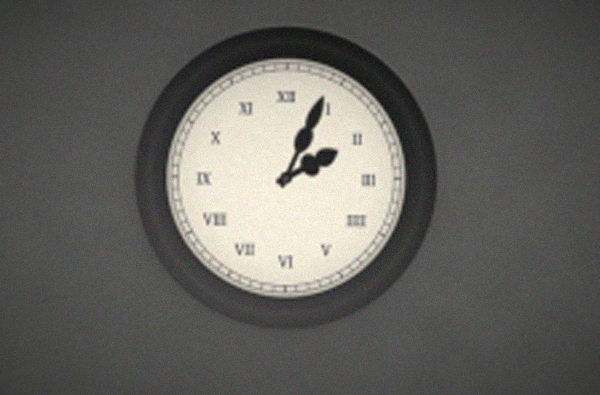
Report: 2 h 04 min
